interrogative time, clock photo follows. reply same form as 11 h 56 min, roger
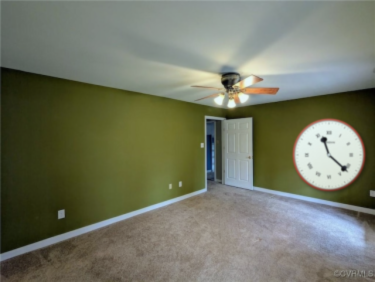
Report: 11 h 22 min
